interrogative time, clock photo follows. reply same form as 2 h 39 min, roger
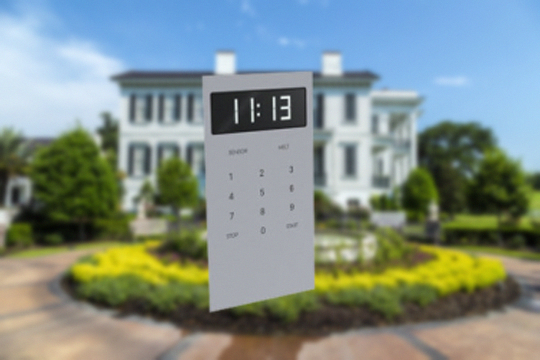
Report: 11 h 13 min
